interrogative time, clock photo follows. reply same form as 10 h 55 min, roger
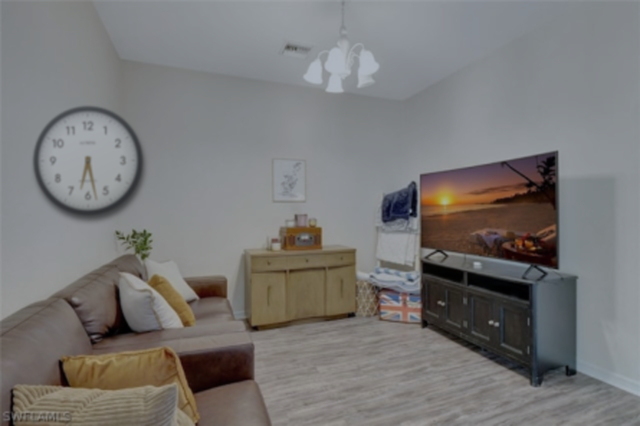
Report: 6 h 28 min
